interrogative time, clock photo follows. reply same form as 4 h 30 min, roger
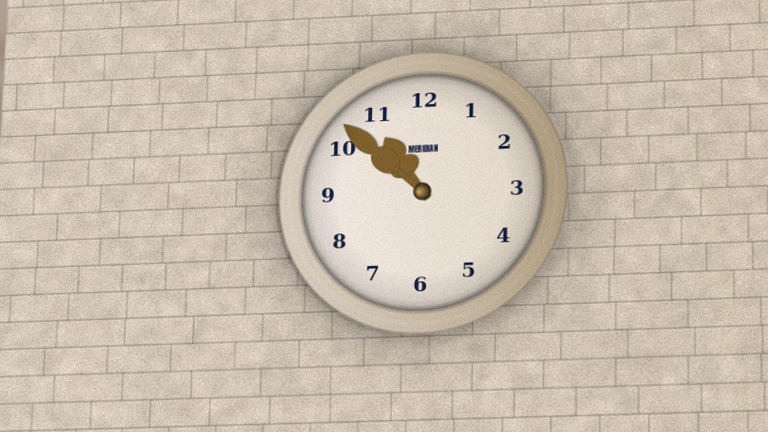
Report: 10 h 52 min
